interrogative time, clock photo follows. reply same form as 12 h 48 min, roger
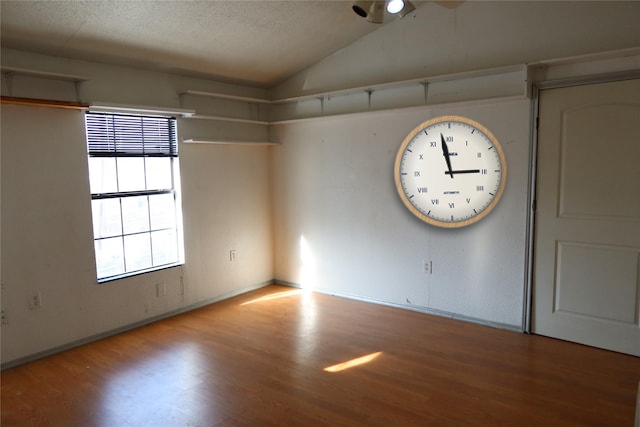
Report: 2 h 58 min
